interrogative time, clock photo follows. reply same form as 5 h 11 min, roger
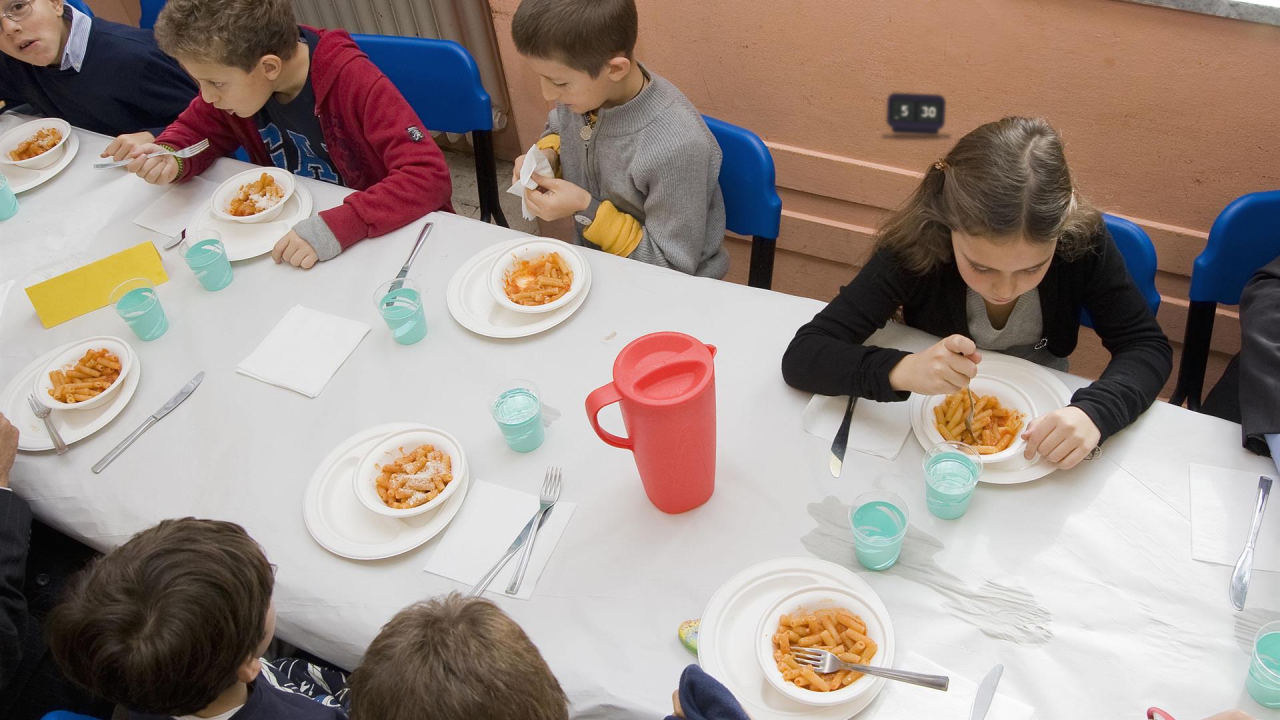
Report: 5 h 30 min
